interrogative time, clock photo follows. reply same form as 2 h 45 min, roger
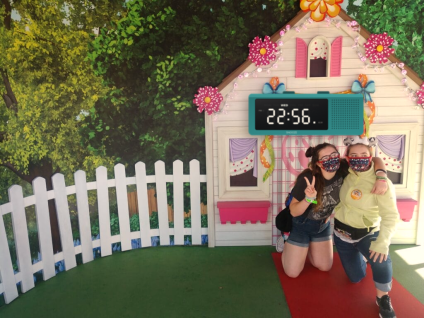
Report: 22 h 56 min
